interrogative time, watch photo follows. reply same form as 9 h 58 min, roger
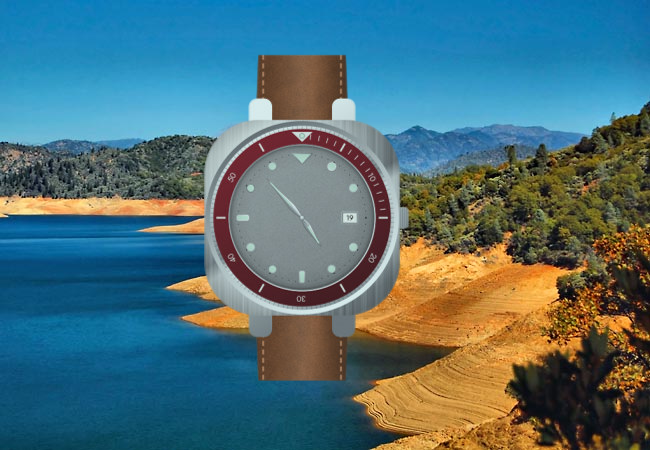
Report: 4 h 53 min
